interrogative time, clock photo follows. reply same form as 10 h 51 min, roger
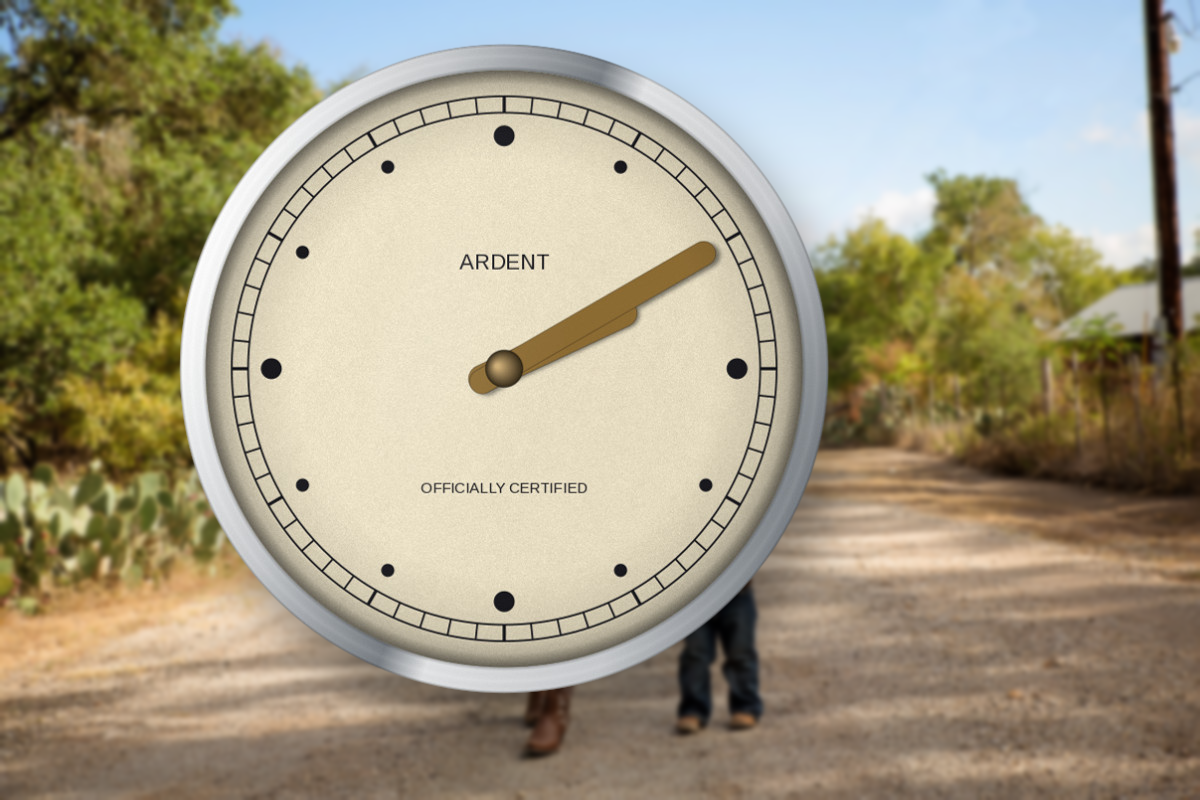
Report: 2 h 10 min
